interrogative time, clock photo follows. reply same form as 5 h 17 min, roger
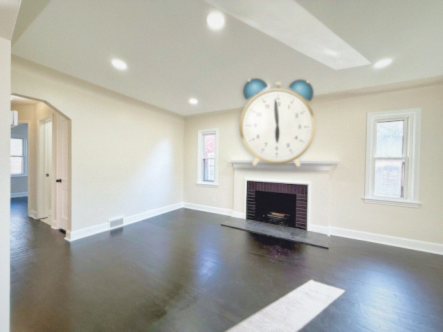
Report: 5 h 59 min
